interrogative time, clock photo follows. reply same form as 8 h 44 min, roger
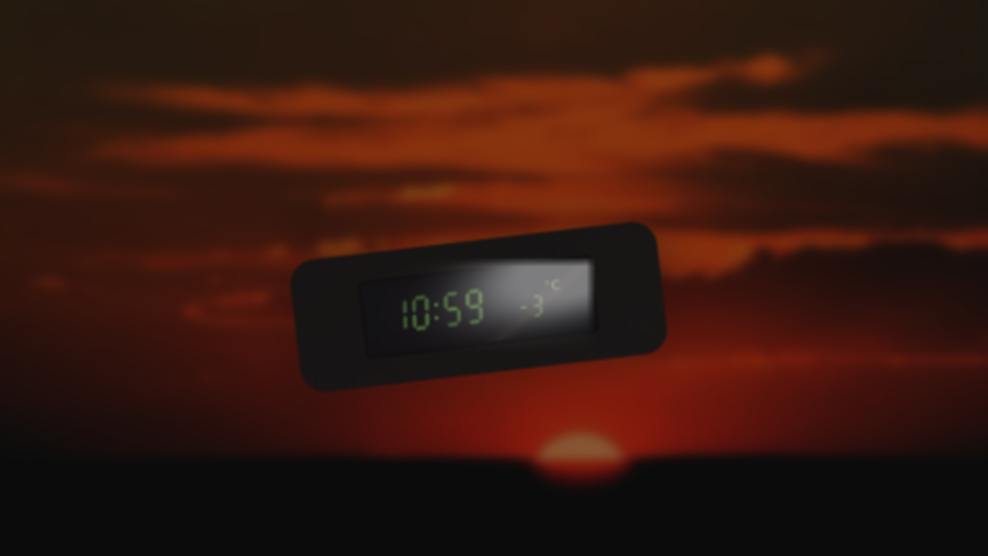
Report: 10 h 59 min
